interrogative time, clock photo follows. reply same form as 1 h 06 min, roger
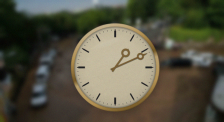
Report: 1 h 11 min
